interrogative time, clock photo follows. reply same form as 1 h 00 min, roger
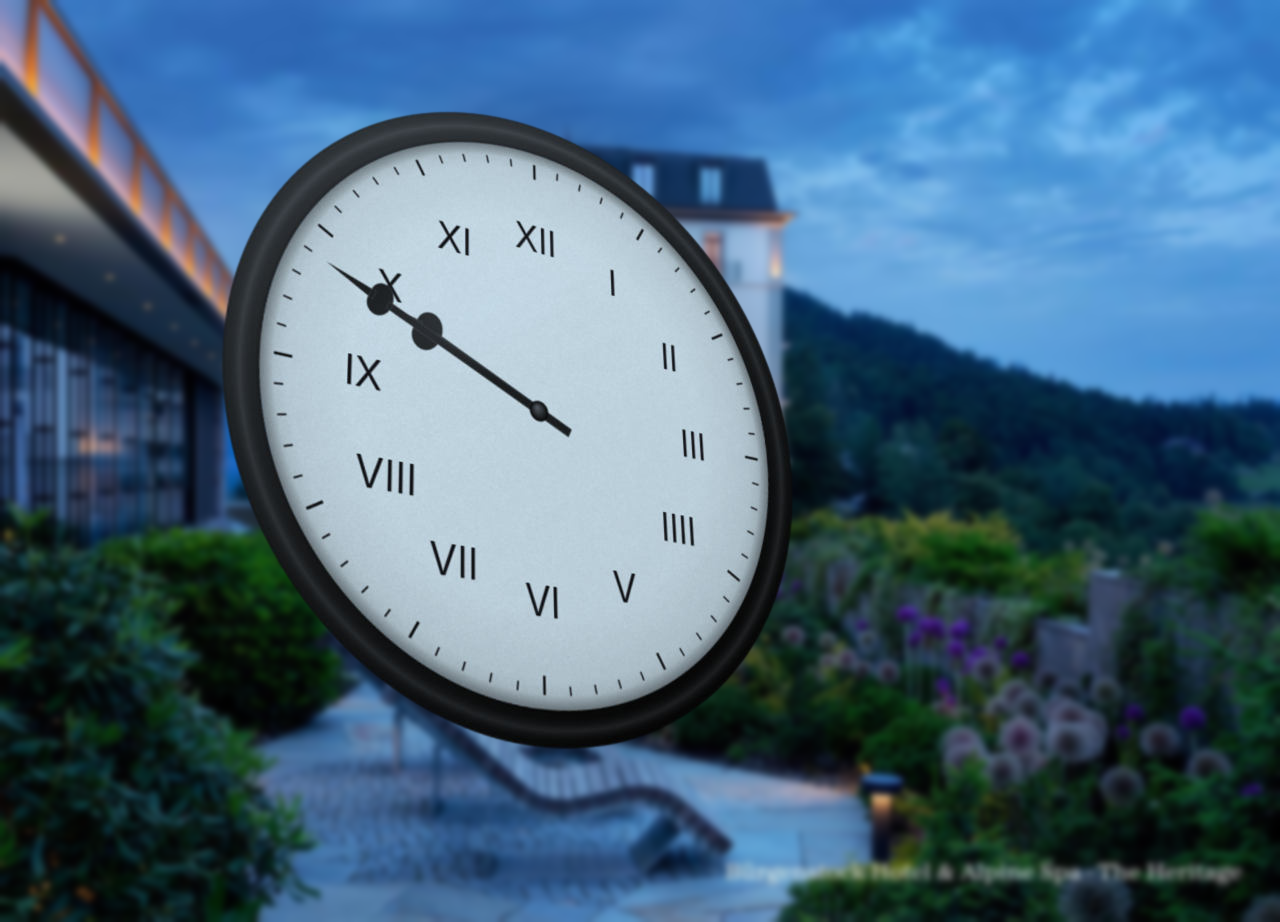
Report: 9 h 49 min
